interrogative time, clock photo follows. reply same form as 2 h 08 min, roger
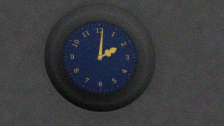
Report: 2 h 01 min
